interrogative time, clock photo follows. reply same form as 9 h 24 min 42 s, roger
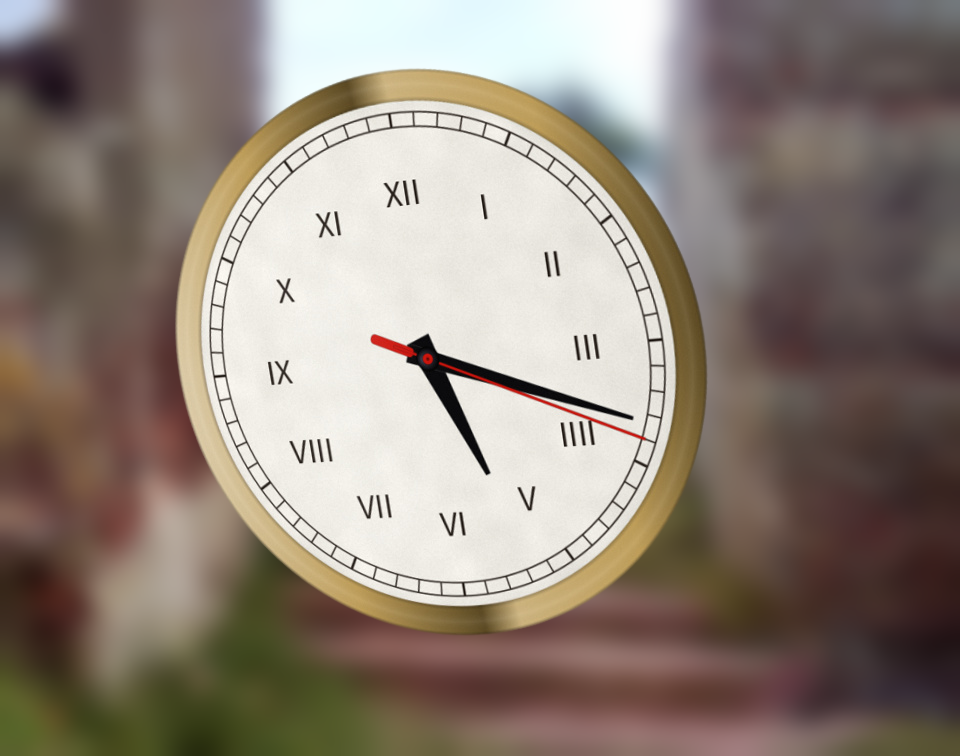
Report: 5 h 18 min 19 s
